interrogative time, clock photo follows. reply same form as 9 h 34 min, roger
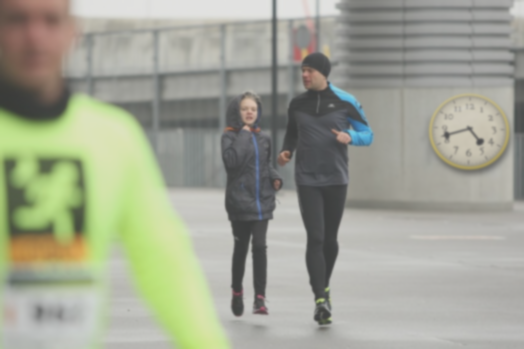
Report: 4 h 42 min
